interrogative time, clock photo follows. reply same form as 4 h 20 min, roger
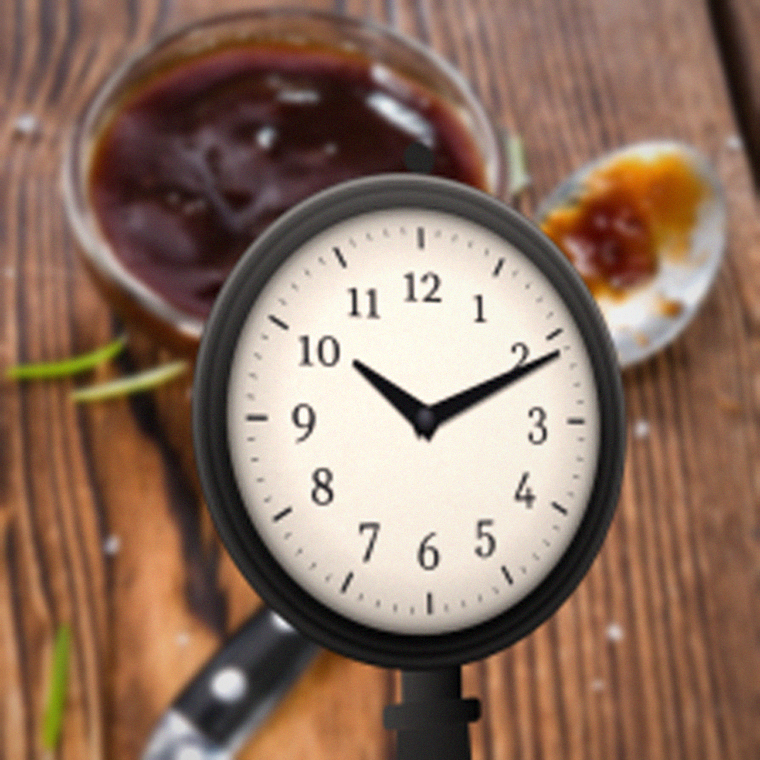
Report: 10 h 11 min
